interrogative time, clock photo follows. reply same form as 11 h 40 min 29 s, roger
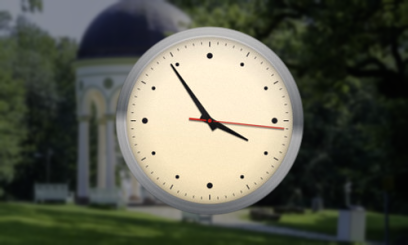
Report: 3 h 54 min 16 s
